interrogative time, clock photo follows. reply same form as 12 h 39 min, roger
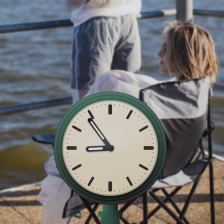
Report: 8 h 54 min
